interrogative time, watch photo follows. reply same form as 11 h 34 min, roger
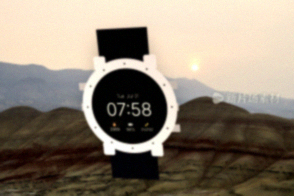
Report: 7 h 58 min
